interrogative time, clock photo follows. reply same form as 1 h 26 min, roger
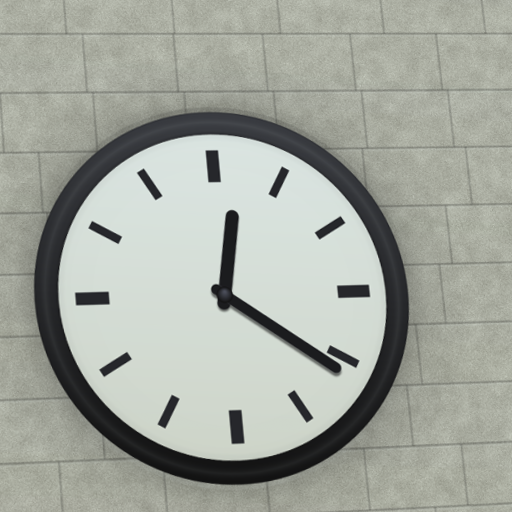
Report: 12 h 21 min
